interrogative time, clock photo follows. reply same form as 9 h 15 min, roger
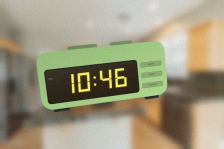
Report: 10 h 46 min
